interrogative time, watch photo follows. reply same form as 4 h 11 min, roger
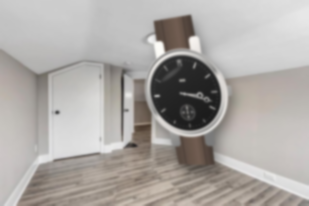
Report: 3 h 18 min
